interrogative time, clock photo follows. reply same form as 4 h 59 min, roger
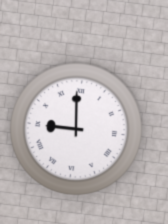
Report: 8 h 59 min
